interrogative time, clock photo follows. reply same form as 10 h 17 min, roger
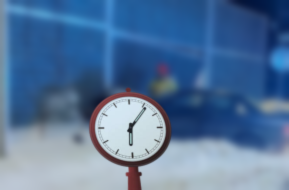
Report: 6 h 06 min
